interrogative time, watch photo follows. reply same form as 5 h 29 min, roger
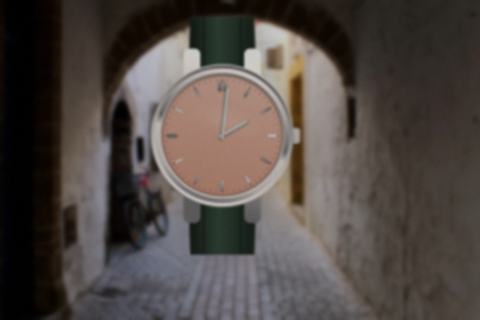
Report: 2 h 01 min
